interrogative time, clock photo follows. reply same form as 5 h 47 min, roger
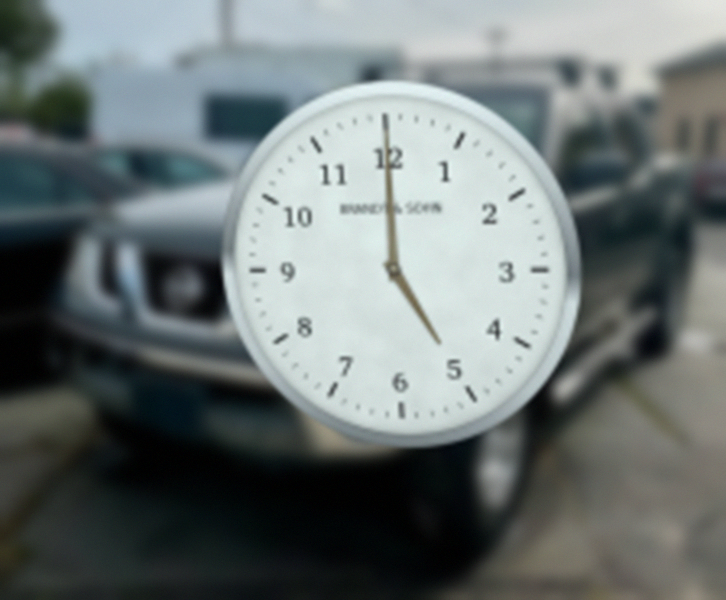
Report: 5 h 00 min
